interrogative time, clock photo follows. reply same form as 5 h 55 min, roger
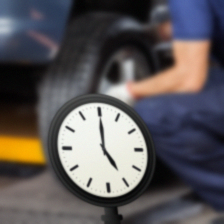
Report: 5 h 00 min
